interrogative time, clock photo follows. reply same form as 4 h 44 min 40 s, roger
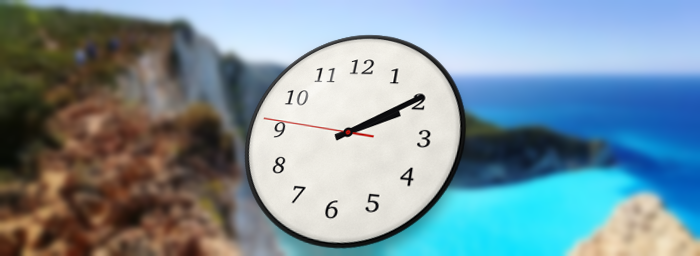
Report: 2 h 09 min 46 s
